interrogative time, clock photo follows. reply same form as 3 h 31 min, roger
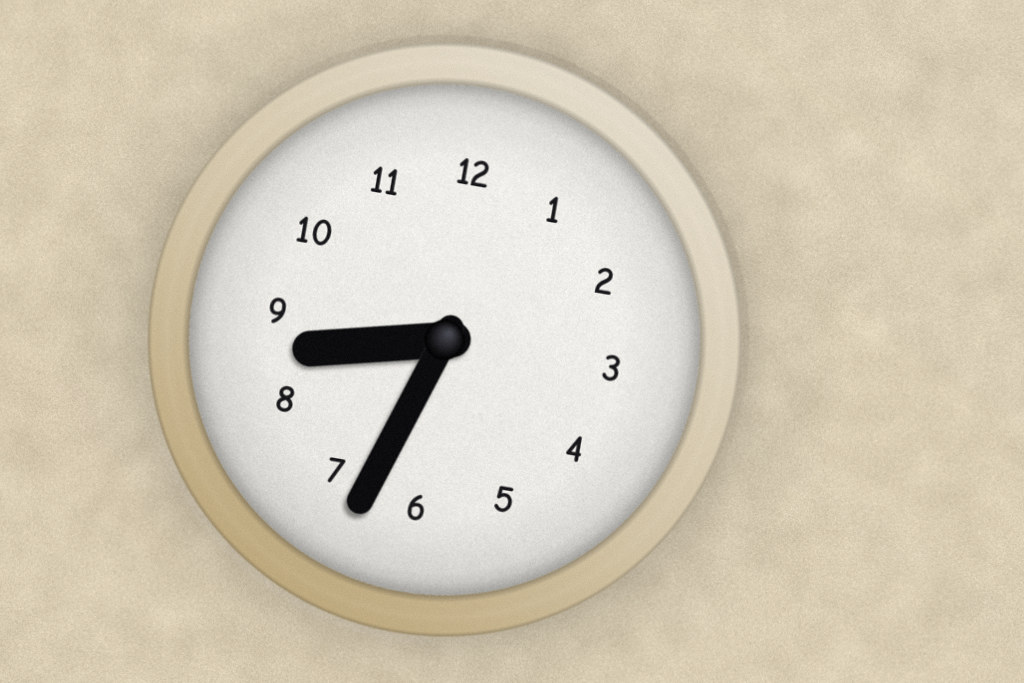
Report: 8 h 33 min
